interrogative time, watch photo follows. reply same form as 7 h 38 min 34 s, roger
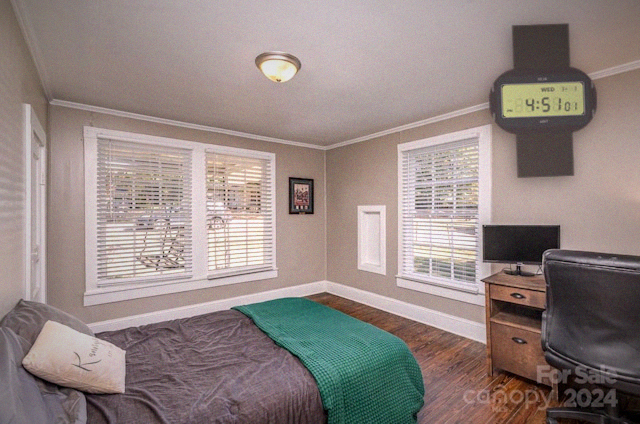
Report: 4 h 51 min 01 s
